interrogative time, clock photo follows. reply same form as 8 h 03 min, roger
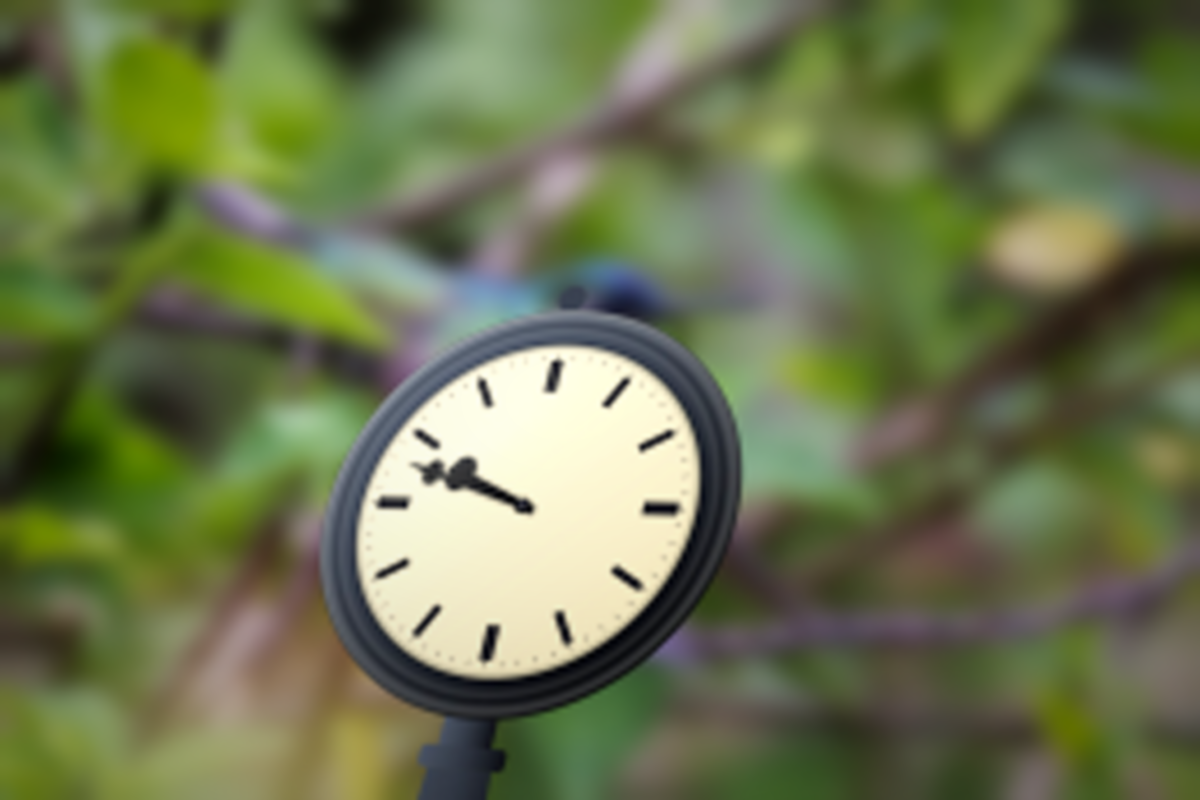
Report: 9 h 48 min
